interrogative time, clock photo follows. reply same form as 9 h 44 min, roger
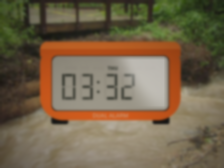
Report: 3 h 32 min
